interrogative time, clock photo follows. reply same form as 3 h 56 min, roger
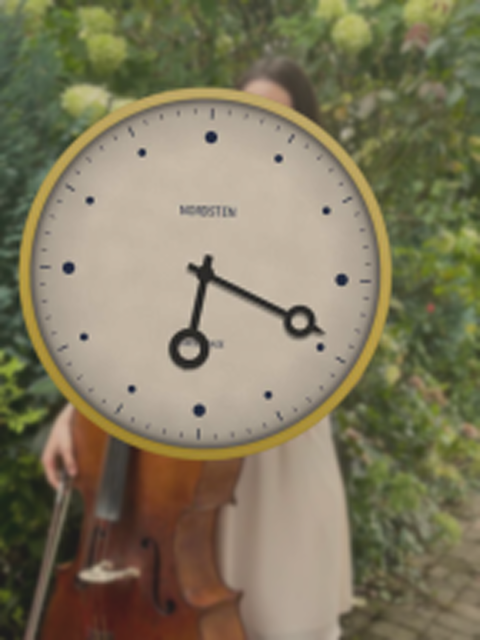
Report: 6 h 19 min
